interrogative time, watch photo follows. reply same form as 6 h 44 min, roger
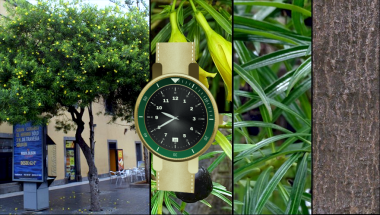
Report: 9 h 40 min
